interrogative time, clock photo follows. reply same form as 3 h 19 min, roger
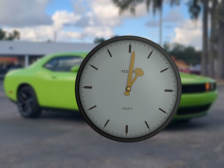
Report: 1 h 01 min
